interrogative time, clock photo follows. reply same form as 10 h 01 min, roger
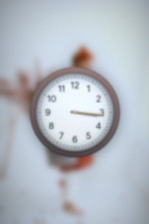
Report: 3 h 16 min
